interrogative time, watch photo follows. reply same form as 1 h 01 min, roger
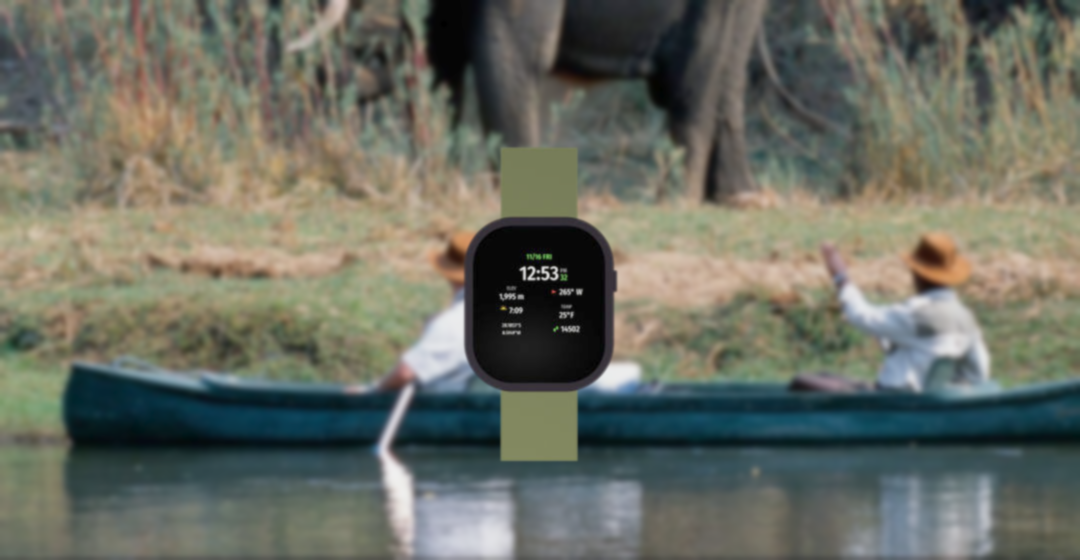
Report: 12 h 53 min
